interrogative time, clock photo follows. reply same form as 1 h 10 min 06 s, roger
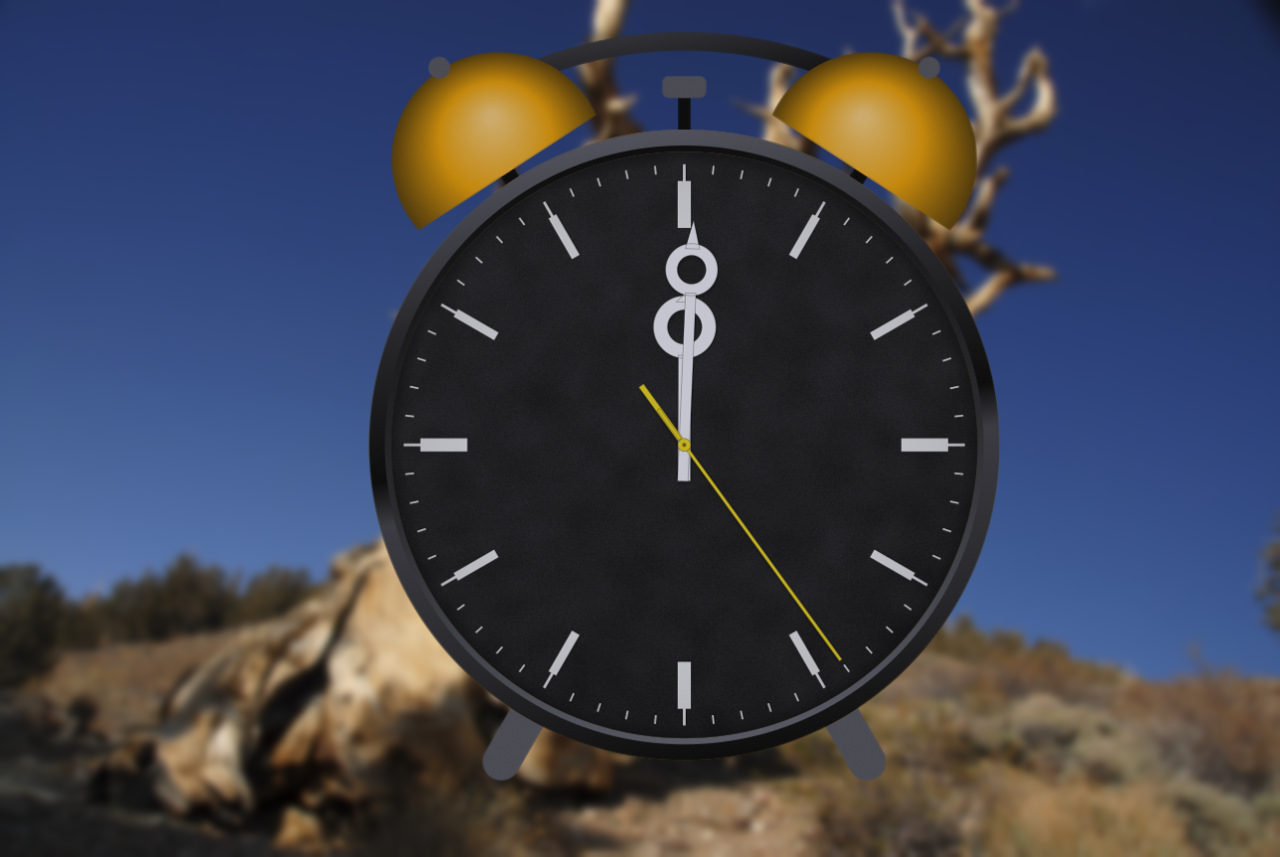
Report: 12 h 00 min 24 s
